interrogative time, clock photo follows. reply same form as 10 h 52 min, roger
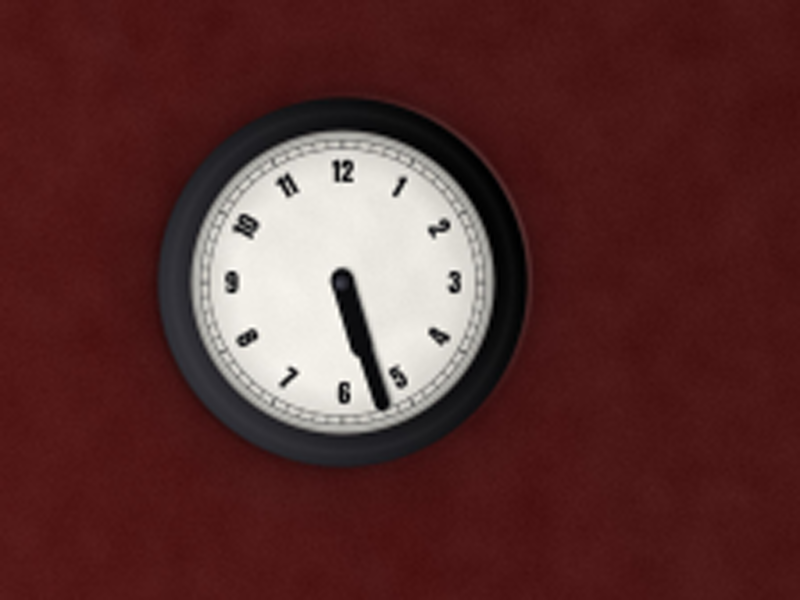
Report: 5 h 27 min
